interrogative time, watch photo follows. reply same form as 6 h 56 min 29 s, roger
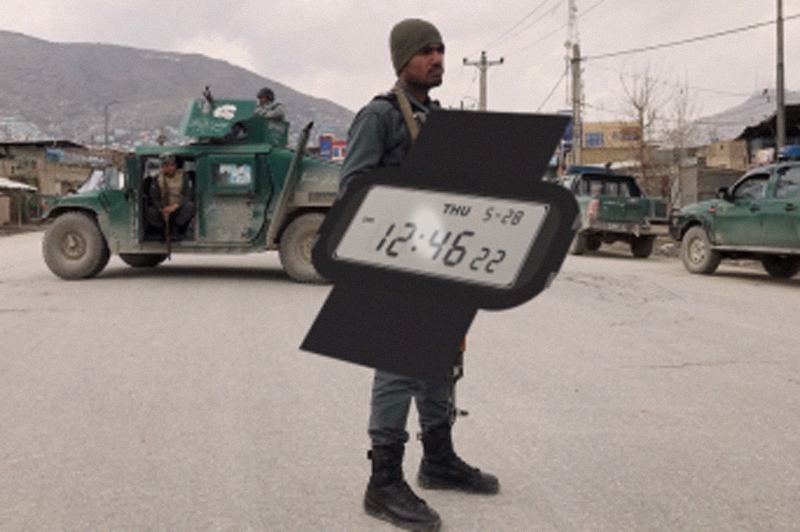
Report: 12 h 46 min 22 s
